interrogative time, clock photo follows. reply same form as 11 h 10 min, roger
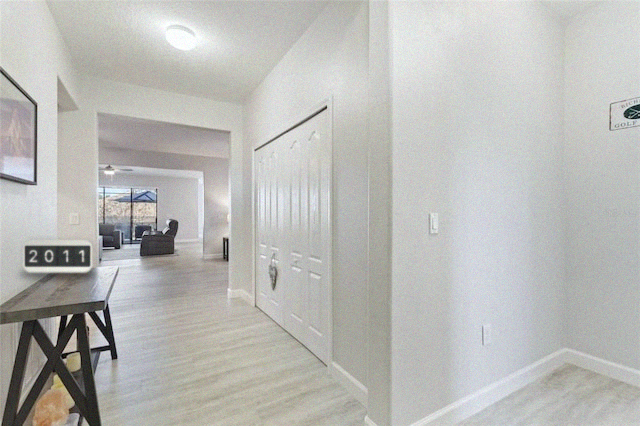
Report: 20 h 11 min
